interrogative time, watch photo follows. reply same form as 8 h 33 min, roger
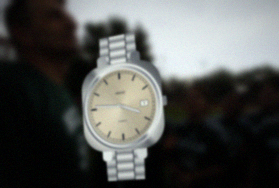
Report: 3 h 46 min
